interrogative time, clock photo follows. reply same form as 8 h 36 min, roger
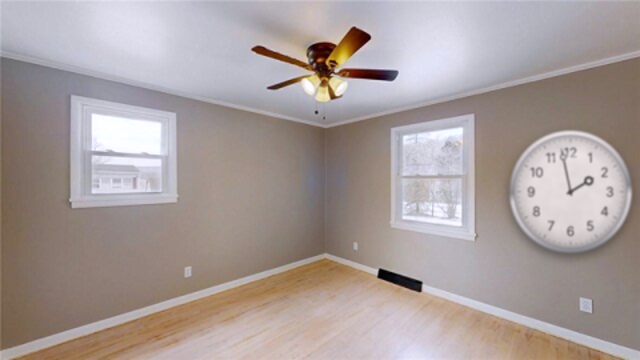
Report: 1 h 58 min
